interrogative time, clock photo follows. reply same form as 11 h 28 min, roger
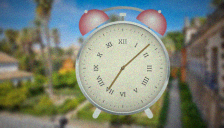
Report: 7 h 08 min
